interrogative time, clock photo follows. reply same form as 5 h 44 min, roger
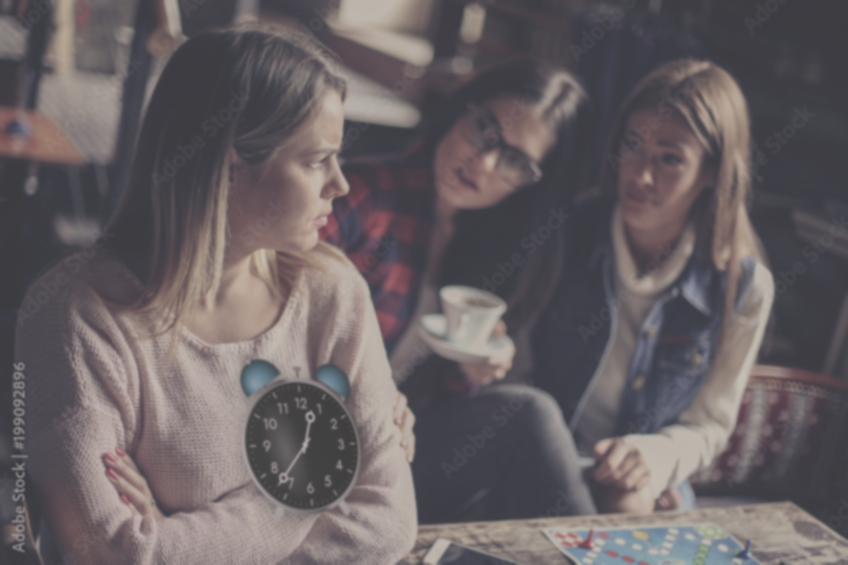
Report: 12 h 37 min
